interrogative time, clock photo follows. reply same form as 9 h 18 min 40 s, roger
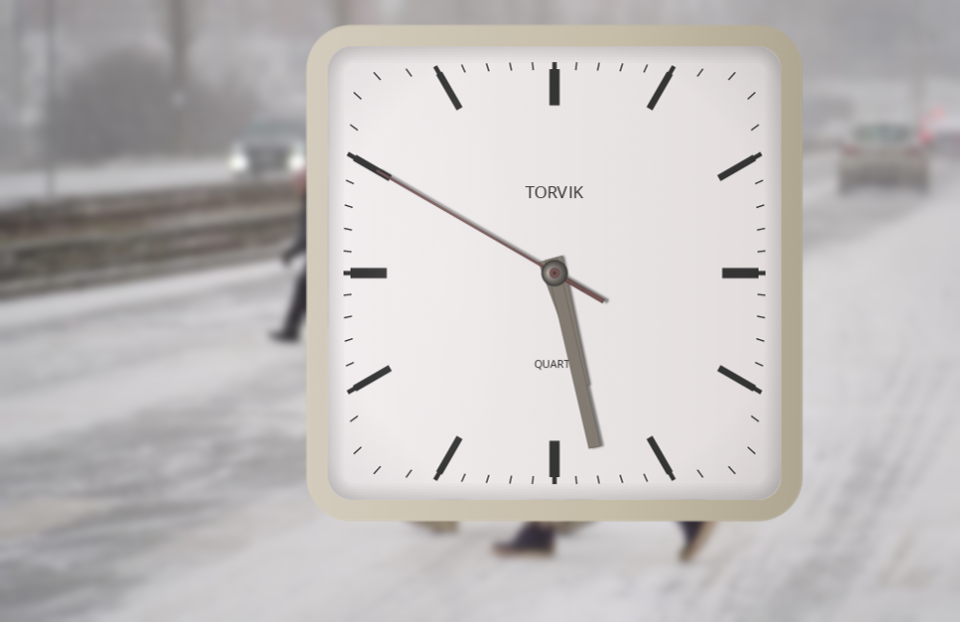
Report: 5 h 27 min 50 s
